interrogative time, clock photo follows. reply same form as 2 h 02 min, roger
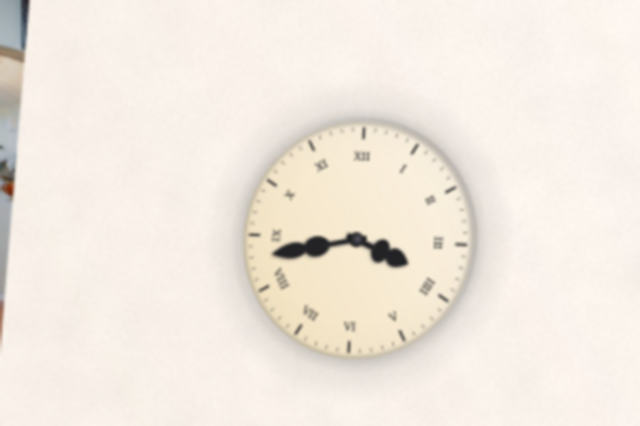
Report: 3 h 43 min
